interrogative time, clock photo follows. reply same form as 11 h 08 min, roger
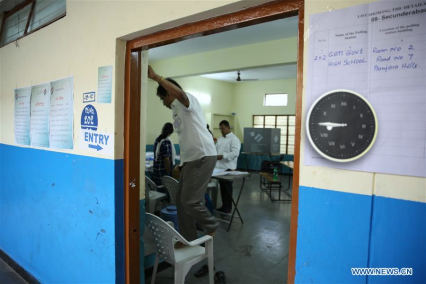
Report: 8 h 45 min
